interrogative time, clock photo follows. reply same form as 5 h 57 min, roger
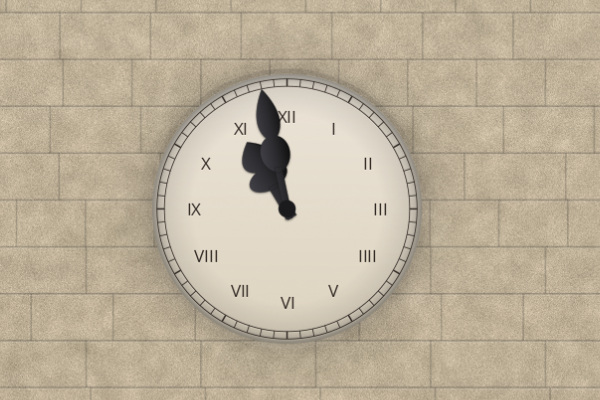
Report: 10 h 58 min
